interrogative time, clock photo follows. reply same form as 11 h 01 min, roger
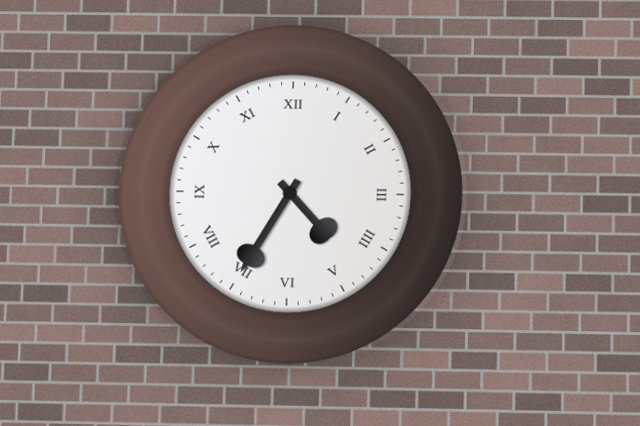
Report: 4 h 35 min
